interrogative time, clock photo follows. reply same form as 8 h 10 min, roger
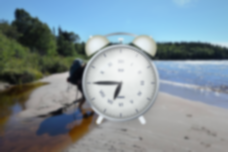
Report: 6 h 45 min
